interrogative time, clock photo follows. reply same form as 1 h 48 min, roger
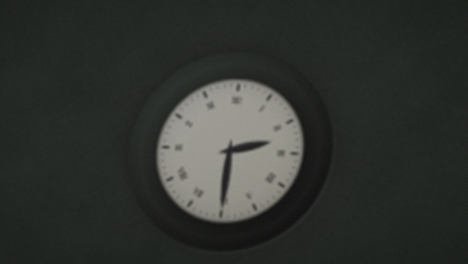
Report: 2 h 30 min
